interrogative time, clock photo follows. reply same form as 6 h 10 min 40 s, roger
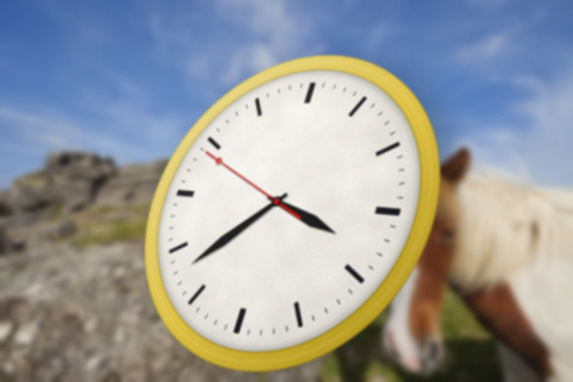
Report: 3 h 37 min 49 s
